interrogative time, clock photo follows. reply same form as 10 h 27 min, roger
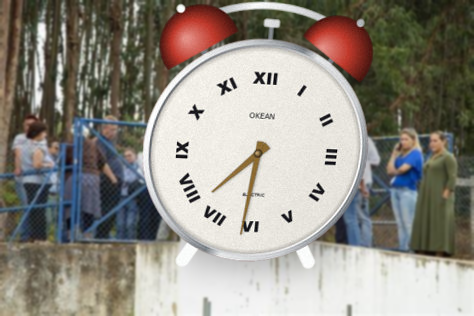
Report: 7 h 31 min
